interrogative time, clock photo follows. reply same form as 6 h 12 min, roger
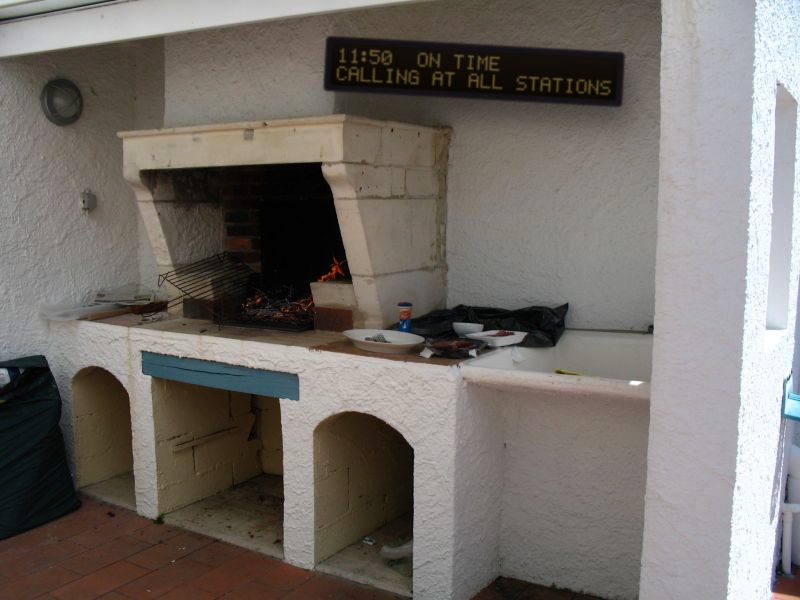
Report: 11 h 50 min
